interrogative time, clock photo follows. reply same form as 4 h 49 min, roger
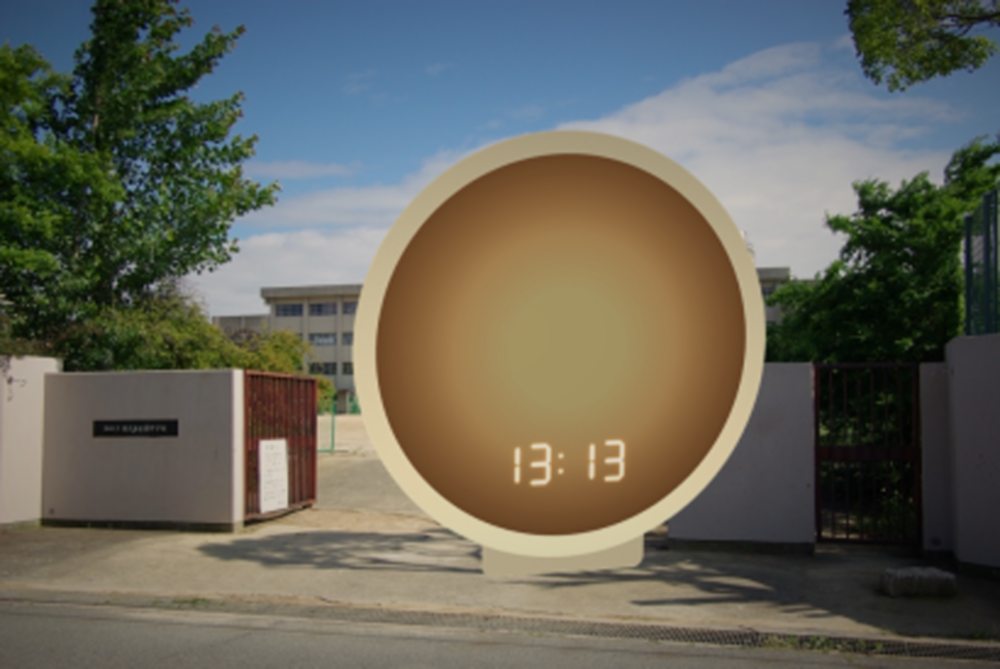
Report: 13 h 13 min
